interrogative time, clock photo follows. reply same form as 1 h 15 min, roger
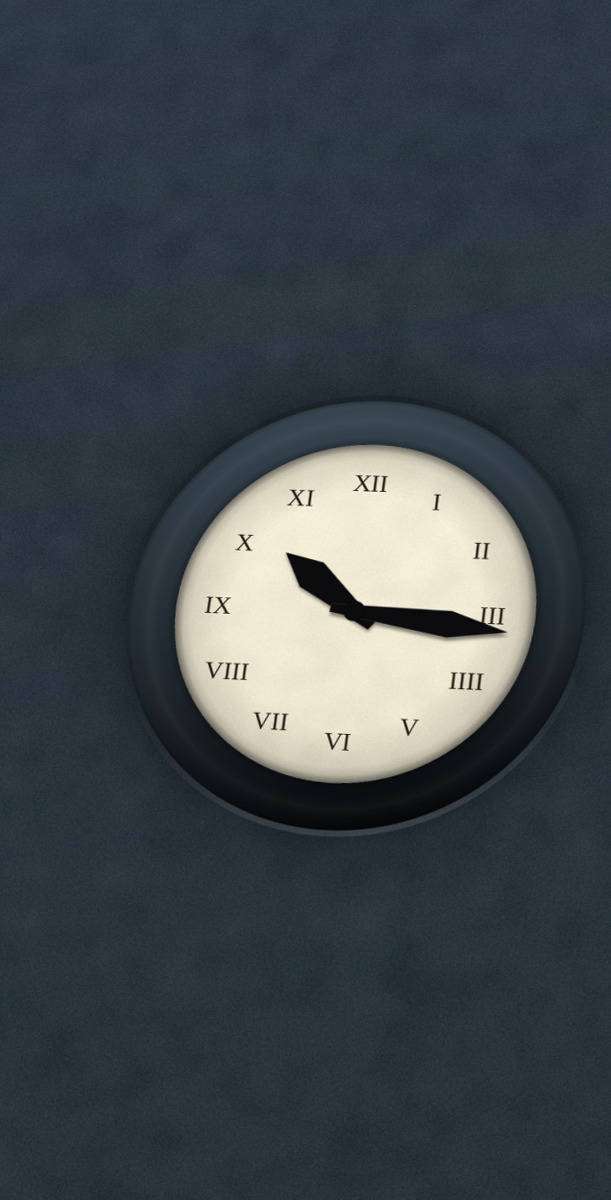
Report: 10 h 16 min
